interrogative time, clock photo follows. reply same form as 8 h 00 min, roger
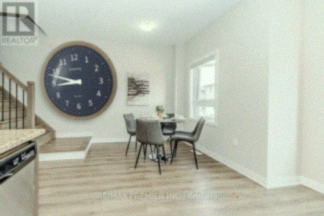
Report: 8 h 48 min
